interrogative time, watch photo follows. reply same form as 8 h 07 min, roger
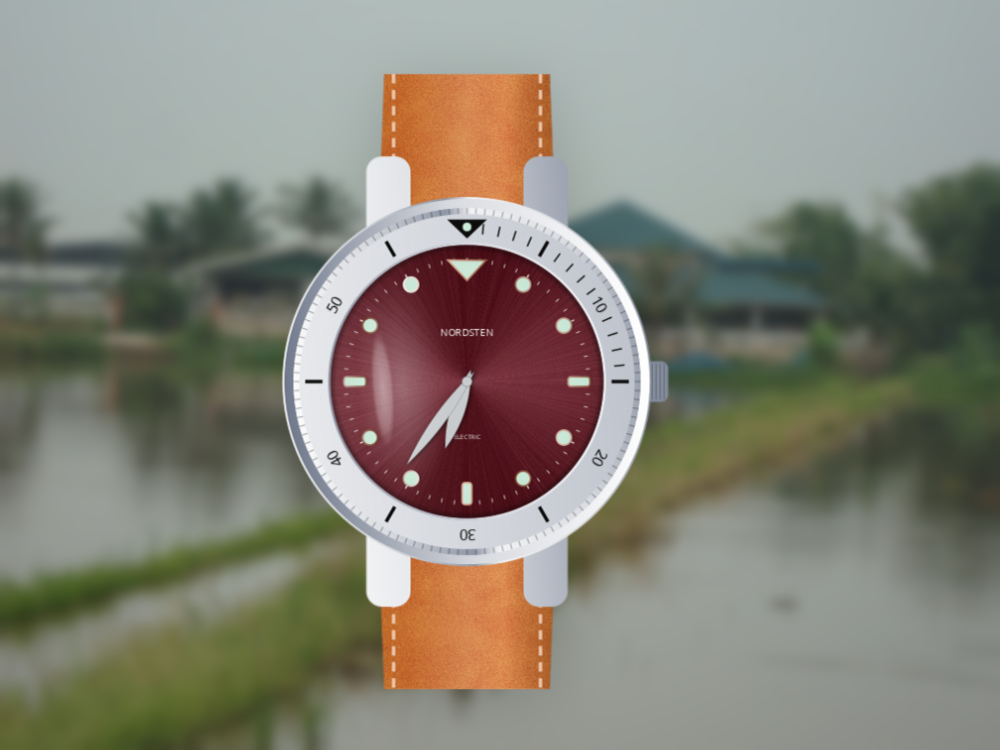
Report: 6 h 36 min
